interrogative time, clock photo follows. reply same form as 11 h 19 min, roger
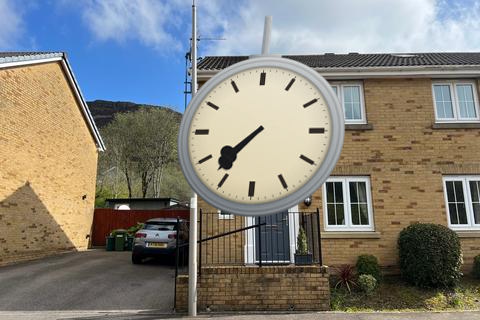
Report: 7 h 37 min
